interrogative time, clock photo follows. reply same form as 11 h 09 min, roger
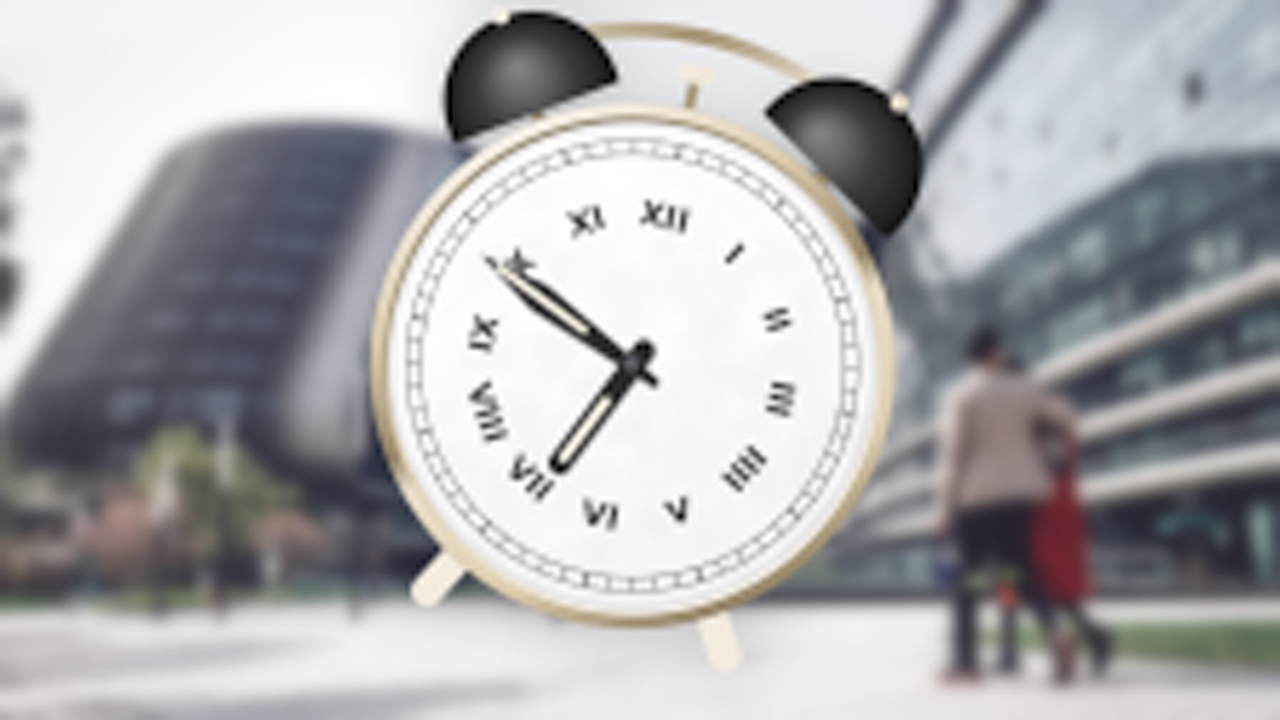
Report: 6 h 49 min
